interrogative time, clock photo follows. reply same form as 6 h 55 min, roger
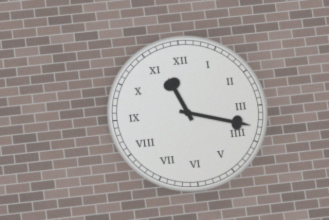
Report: 11 h 18 min
